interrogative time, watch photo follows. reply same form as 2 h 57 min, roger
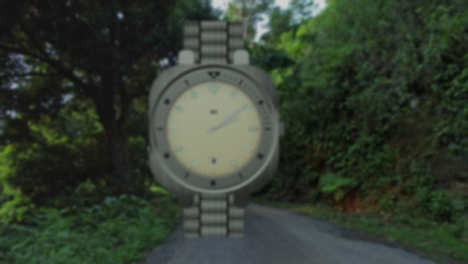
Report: 2 h 09 min
